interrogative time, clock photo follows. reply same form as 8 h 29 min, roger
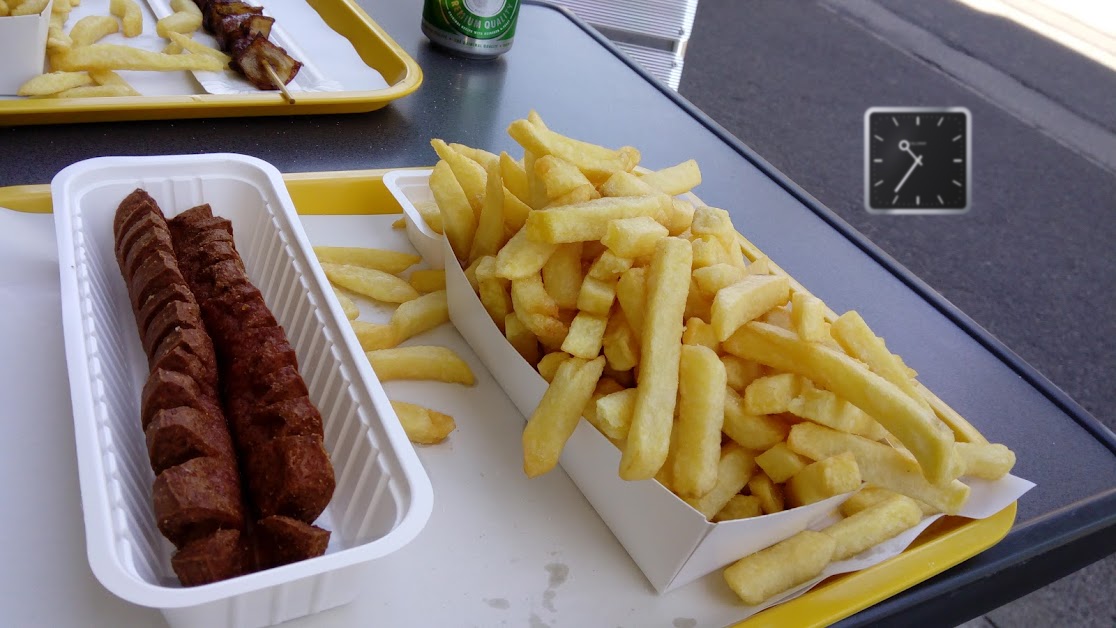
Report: 10 h 36 min
